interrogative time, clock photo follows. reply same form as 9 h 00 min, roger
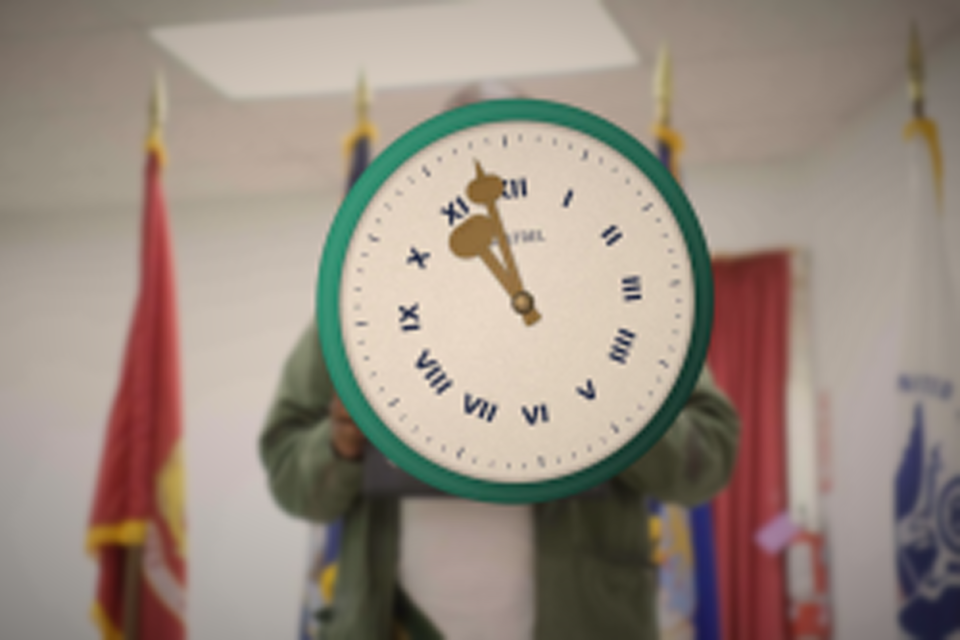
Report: 10 h 58 min
